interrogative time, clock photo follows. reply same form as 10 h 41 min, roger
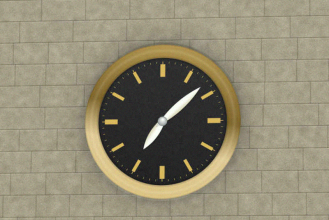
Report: 7 h 08 min
